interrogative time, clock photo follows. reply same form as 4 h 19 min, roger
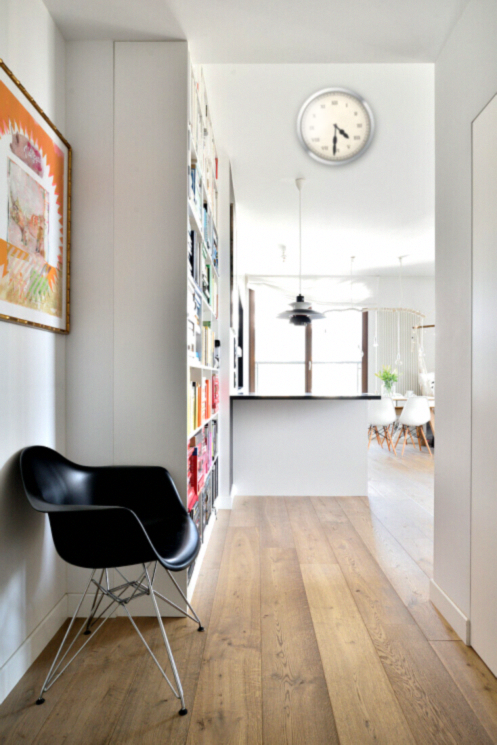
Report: 4 h 31 min
